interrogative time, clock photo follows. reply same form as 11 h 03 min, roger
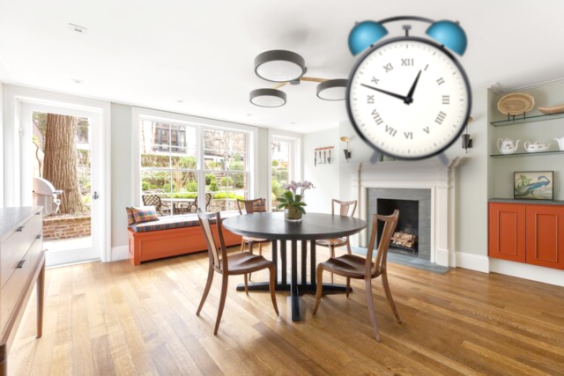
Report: 12 h 48 min
